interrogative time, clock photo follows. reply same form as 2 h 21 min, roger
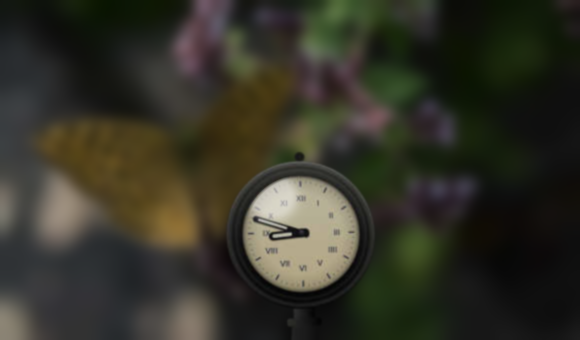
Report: 8 h 48 min
